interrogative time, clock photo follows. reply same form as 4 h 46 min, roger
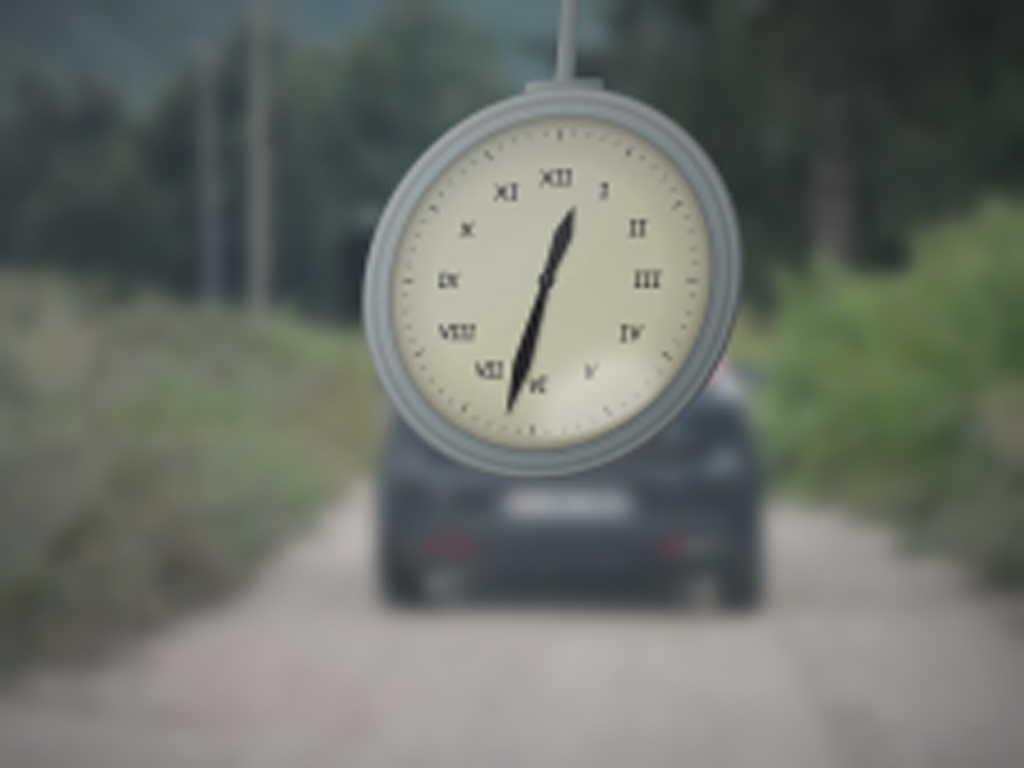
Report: 12 h 32 min
